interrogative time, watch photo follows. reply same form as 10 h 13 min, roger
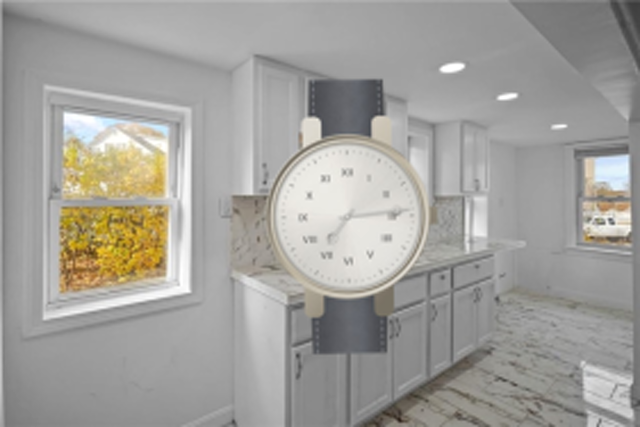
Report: 7 h 14 min
